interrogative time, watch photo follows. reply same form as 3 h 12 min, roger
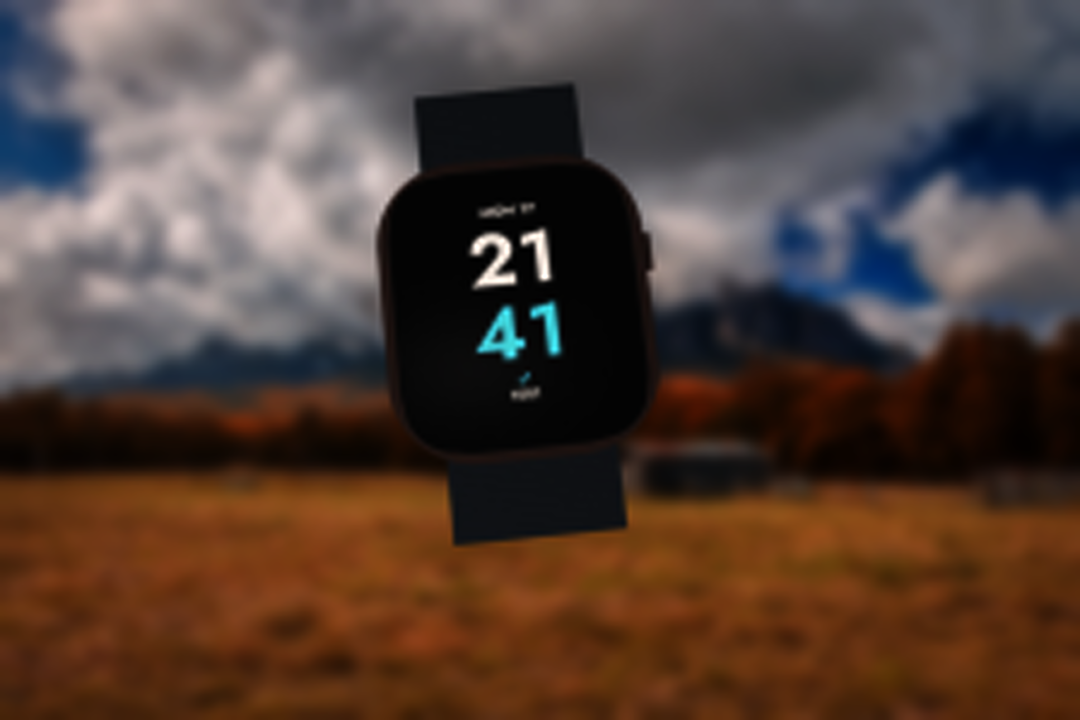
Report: 21 h 41 min
